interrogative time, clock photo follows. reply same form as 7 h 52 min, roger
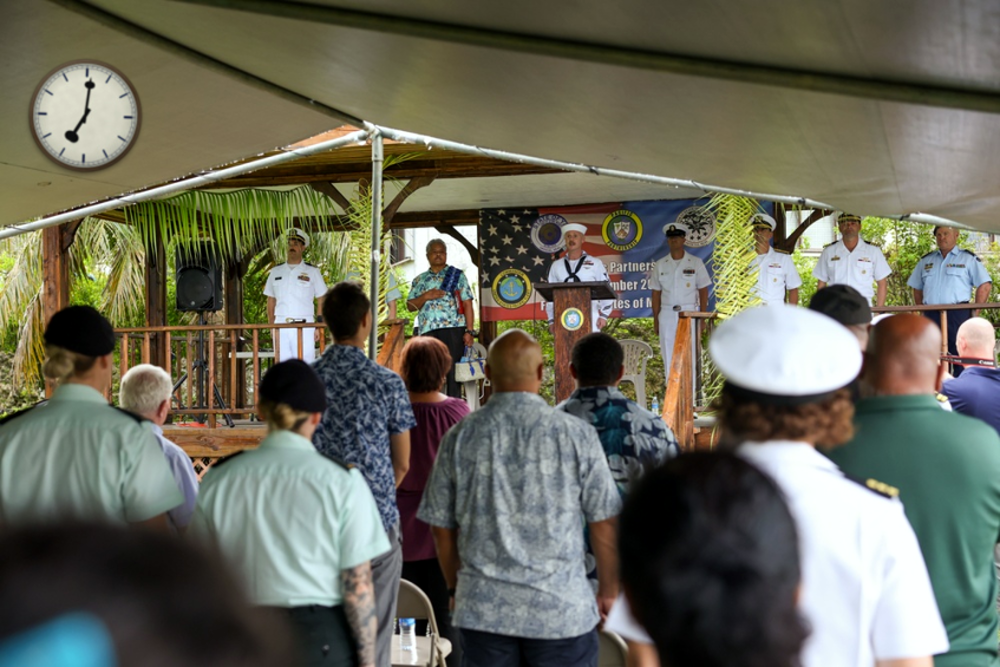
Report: 7 h 01 min
